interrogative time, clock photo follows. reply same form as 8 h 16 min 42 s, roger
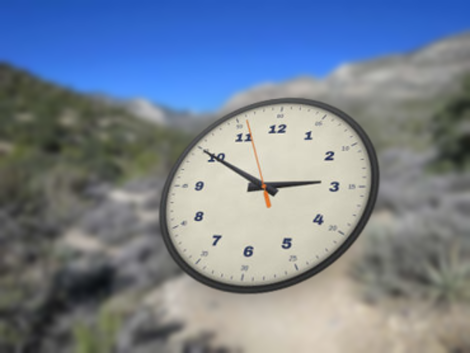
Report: 2 h 49 min 56 s
